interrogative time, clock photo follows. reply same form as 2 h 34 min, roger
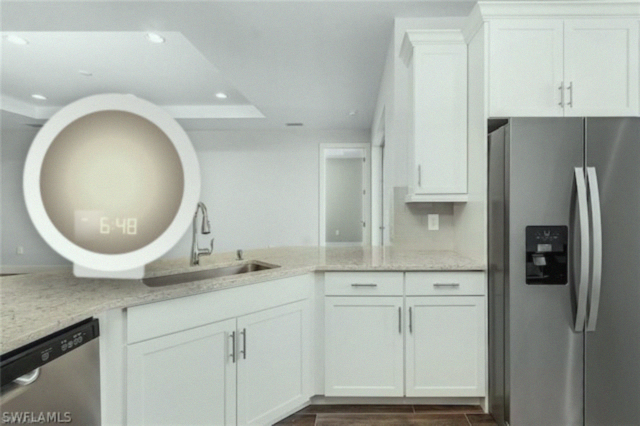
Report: 6 h 48 min
